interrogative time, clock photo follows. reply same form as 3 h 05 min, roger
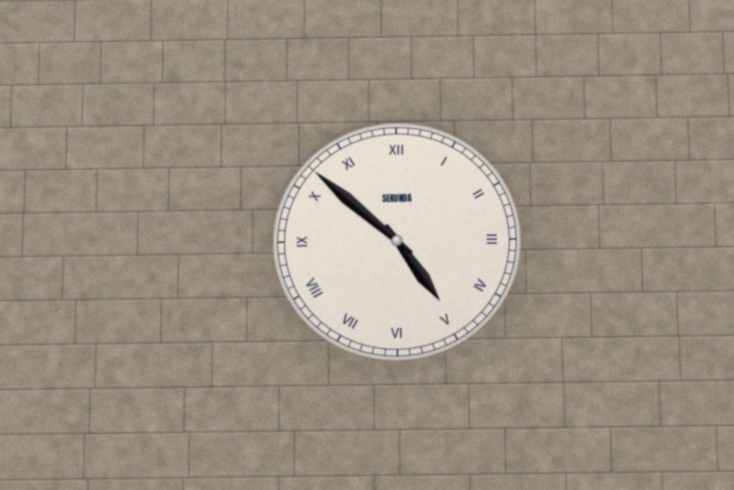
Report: 4 h 52 min
